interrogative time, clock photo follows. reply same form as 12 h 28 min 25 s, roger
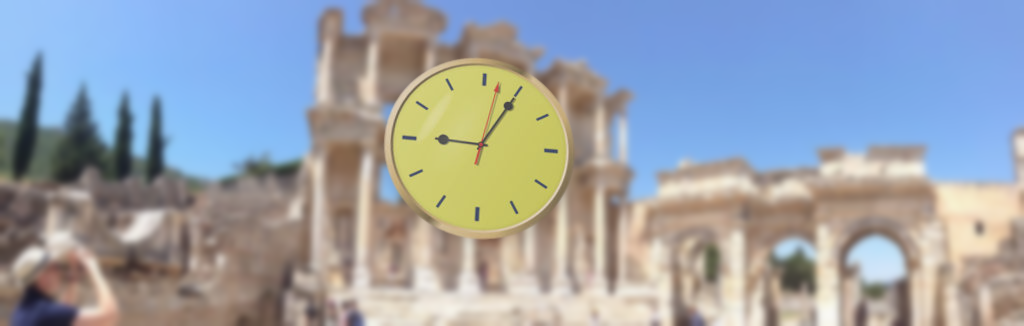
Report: 9 h 05 min 02 s
